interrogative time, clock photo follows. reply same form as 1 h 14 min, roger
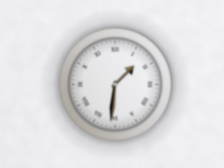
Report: 1 h 31 min
